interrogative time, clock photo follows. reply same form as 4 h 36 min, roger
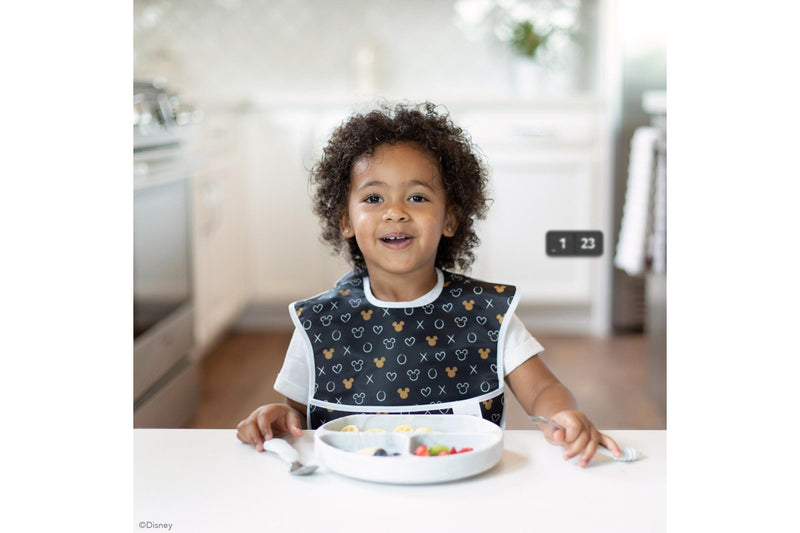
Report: 1 h 23 min
